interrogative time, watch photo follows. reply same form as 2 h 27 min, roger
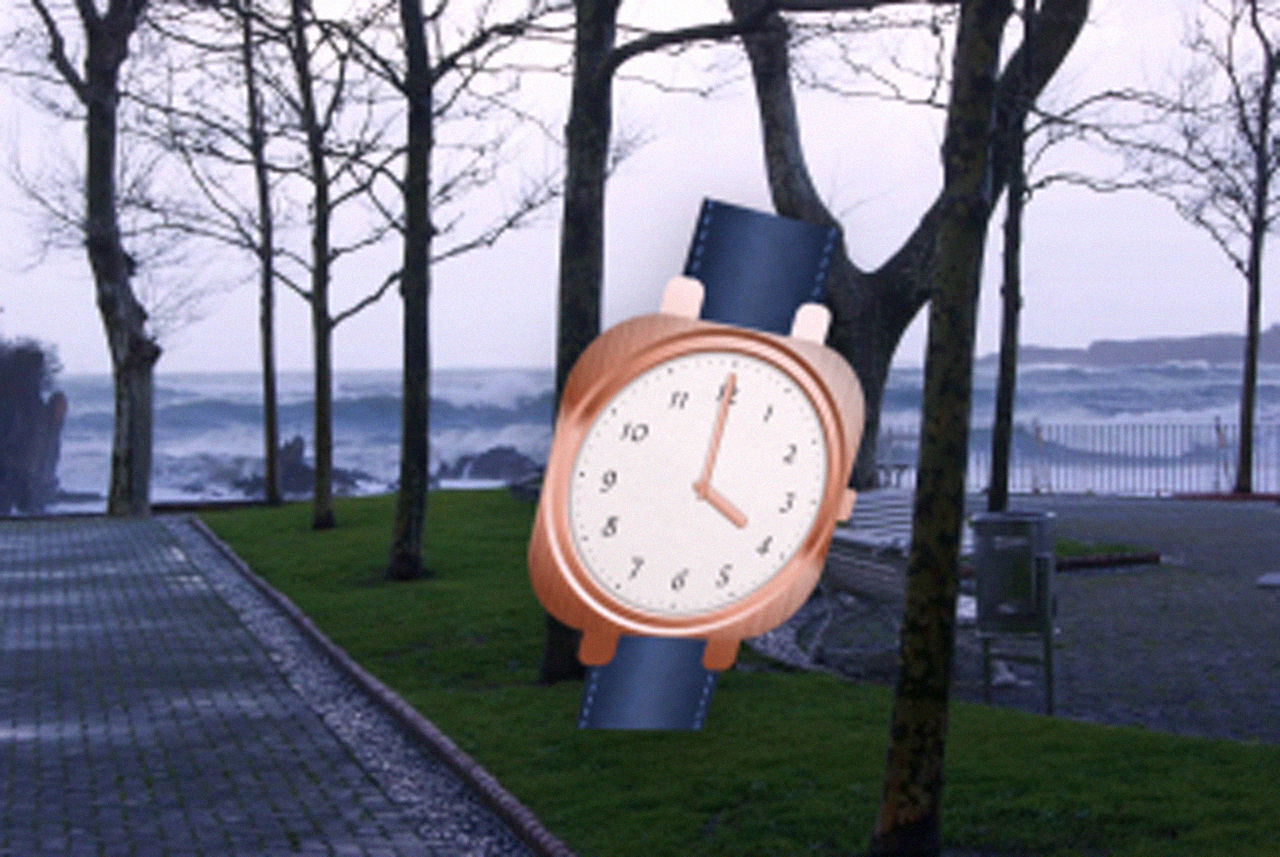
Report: 4 h 00 min
